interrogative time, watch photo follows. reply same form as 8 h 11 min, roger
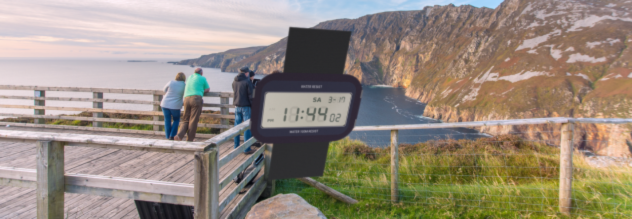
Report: 11 h 44 min
